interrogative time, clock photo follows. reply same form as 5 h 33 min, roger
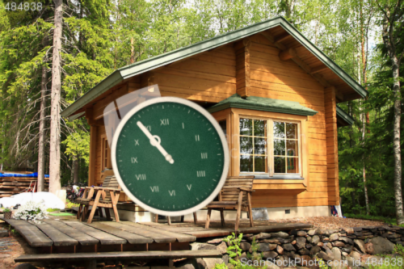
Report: 10 h 54 min
